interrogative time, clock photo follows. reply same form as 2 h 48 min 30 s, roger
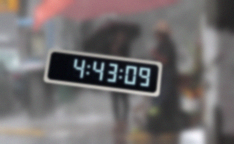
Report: 4 h 43 min 09 s
